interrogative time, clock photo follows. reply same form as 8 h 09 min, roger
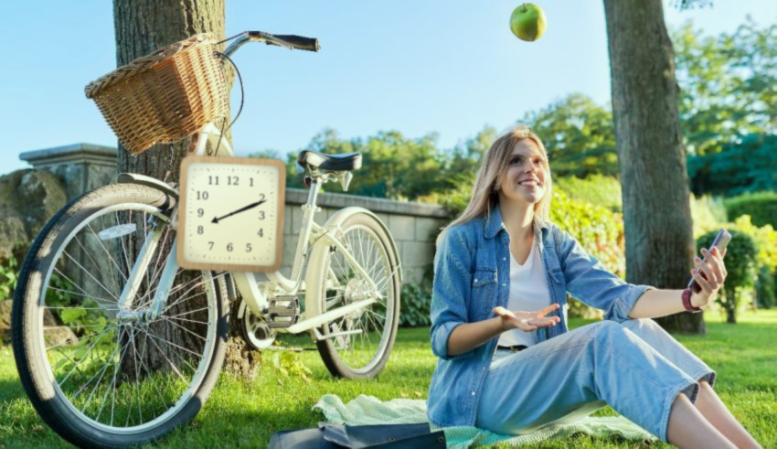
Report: 8 h 11 min
